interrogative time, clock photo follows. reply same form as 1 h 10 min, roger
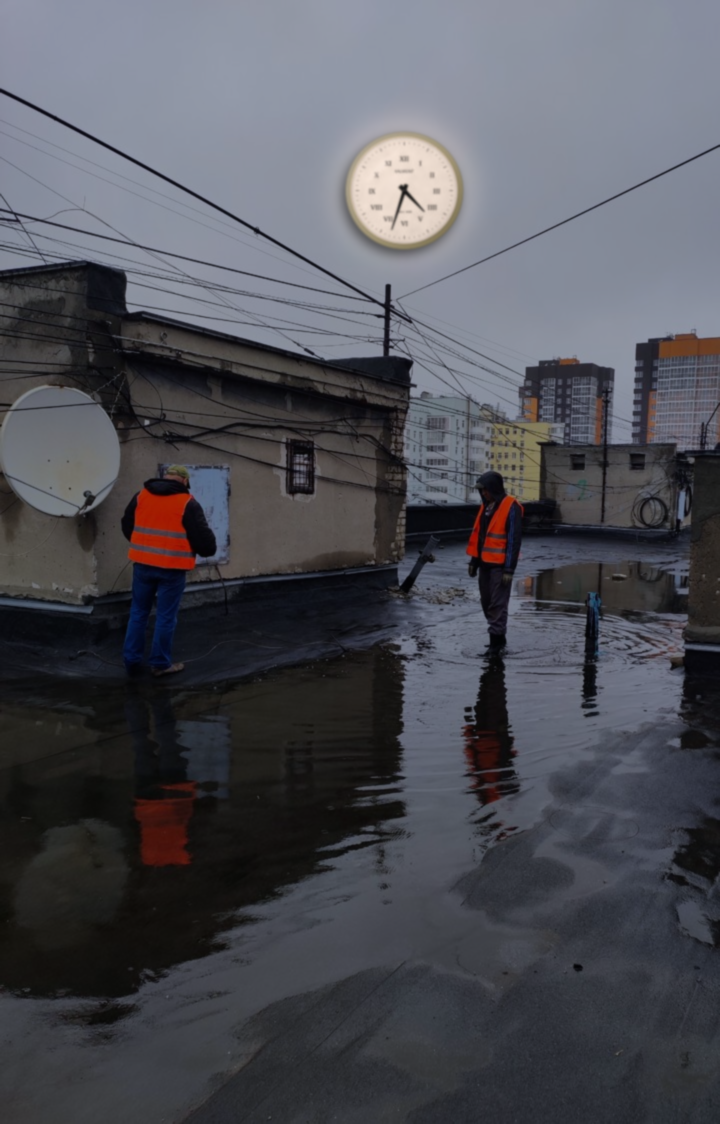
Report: 4 h 33 min
